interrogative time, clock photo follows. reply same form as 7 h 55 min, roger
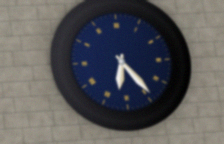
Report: 6 h 24 min
